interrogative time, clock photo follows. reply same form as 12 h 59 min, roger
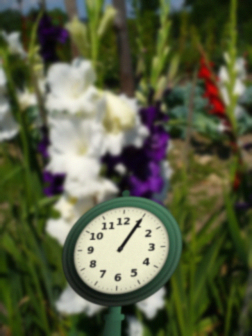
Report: 1 h 05 min
